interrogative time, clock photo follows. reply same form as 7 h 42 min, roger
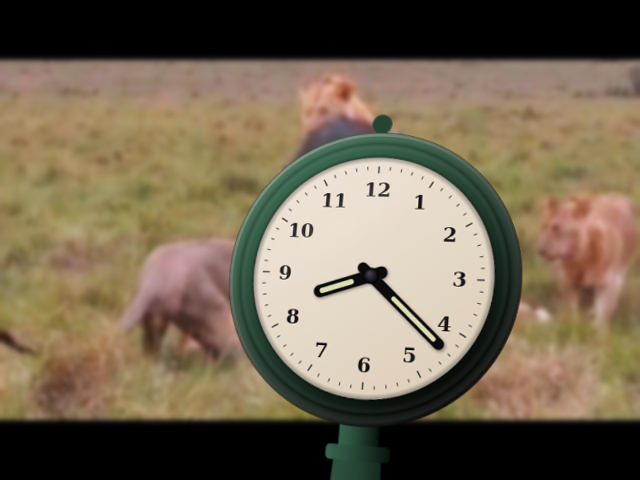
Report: 8 h 22 min
